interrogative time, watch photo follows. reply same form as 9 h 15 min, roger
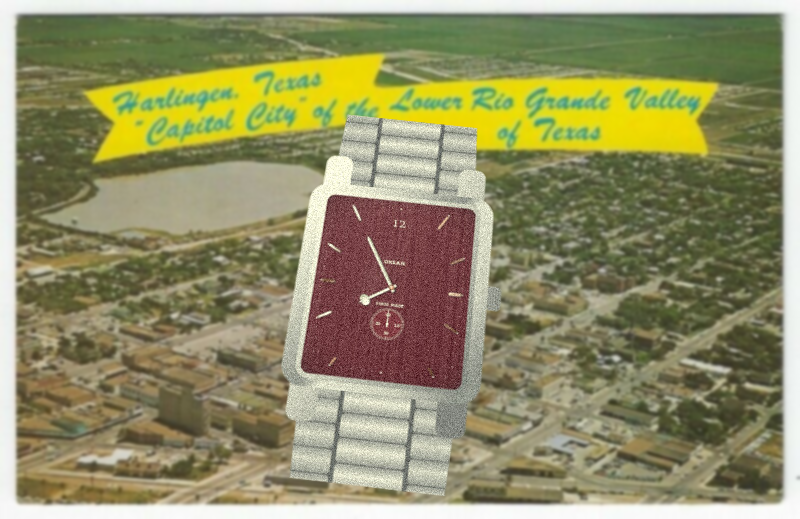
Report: 7 h 55 min
